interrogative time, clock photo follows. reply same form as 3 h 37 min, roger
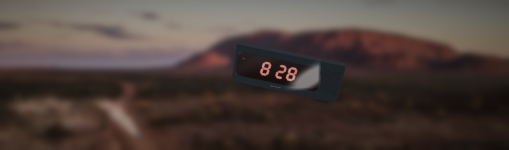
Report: 8 h 28 min
